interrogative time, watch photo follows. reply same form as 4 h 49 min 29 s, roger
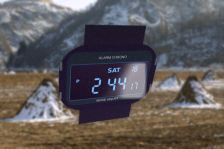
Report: 2 h 44 min 17 s
